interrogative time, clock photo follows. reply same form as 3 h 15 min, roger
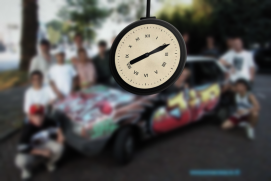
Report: 8 h 11 min
